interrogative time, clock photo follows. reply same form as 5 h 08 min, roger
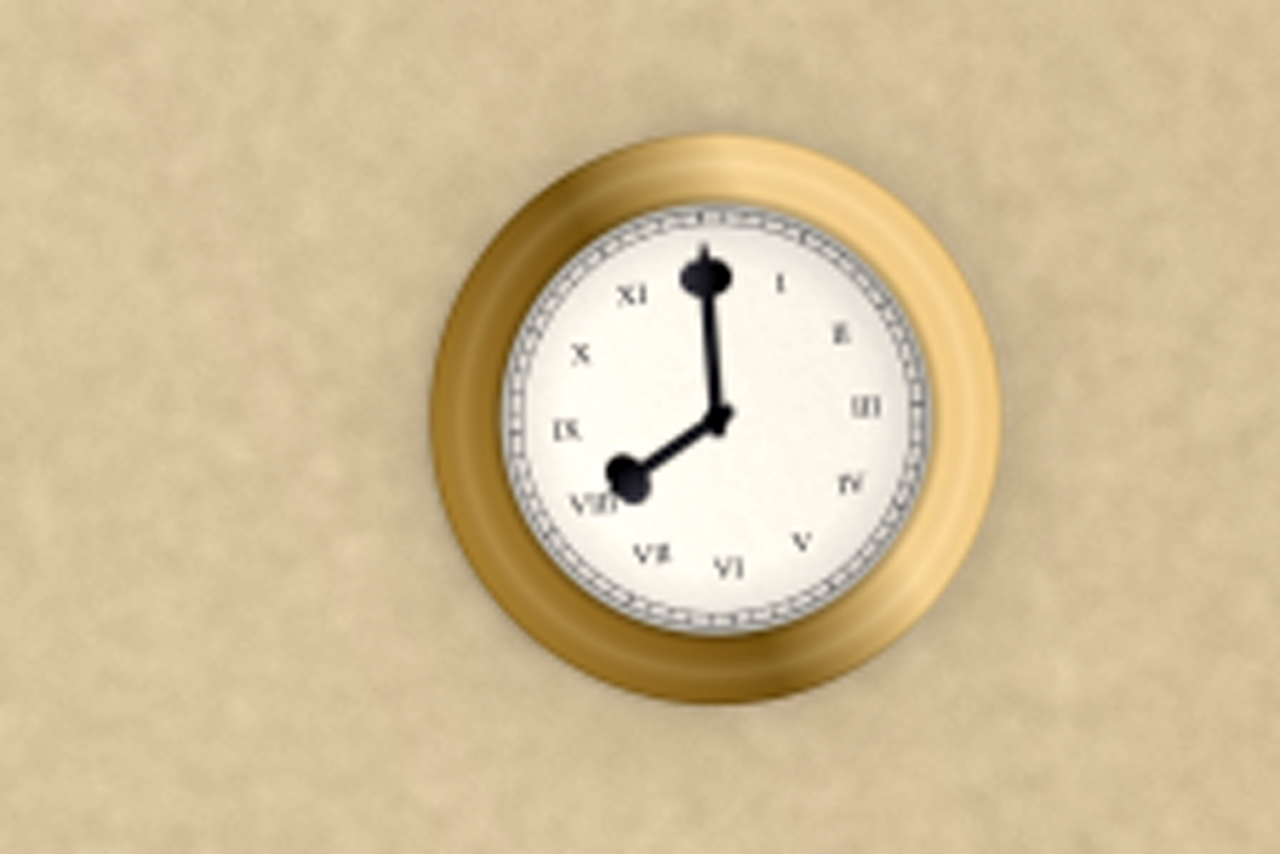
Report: 8 h 00 min
